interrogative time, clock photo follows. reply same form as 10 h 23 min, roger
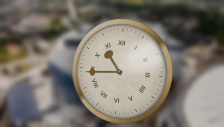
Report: 10 h 44 min
